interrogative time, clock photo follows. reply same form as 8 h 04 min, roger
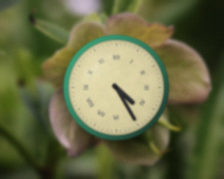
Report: 4 h 25 min
